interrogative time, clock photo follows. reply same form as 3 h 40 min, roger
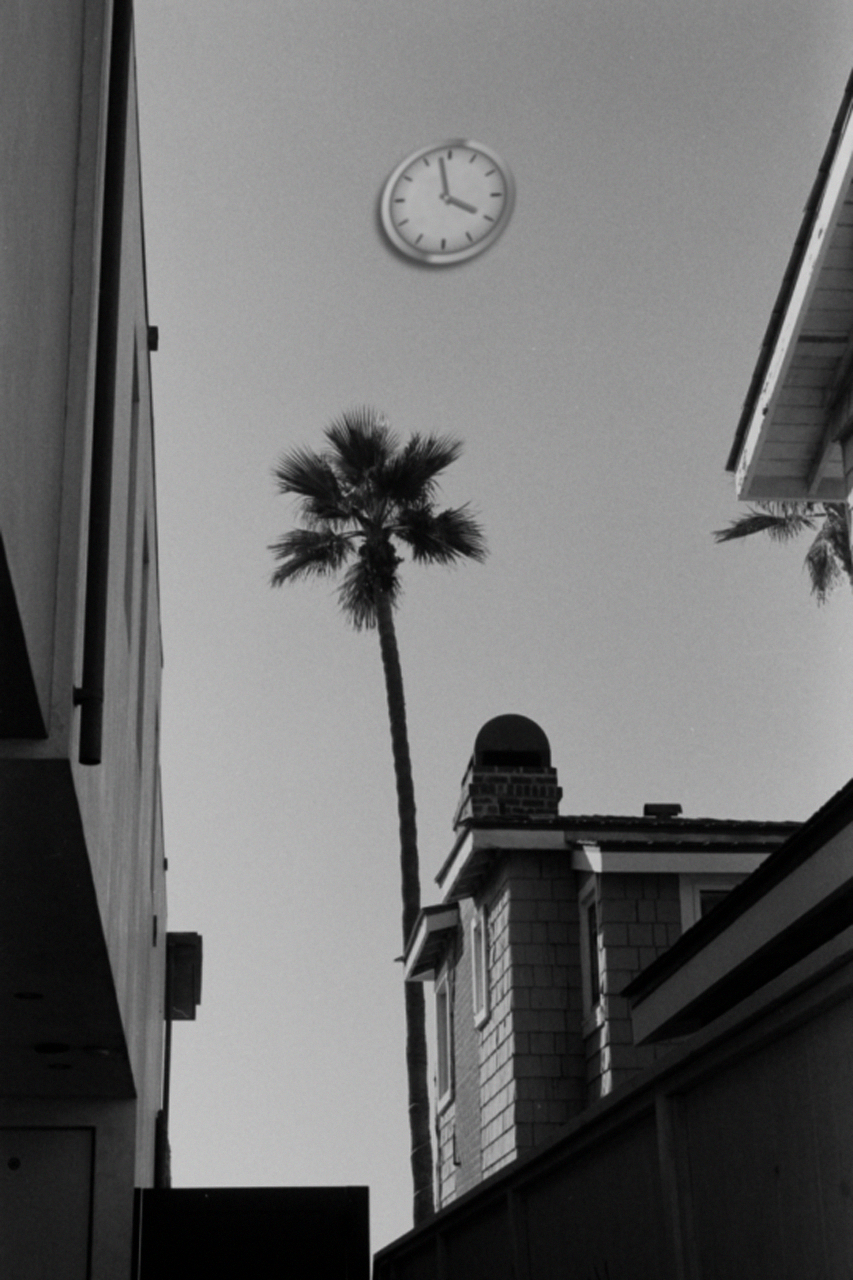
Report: 3 h 58 min
